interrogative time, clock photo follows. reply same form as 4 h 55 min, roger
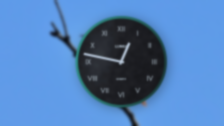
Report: 12 h 47 min
